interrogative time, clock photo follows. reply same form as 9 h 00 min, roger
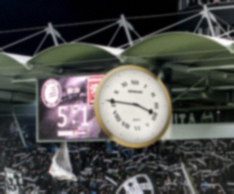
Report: 3 h 46 min
